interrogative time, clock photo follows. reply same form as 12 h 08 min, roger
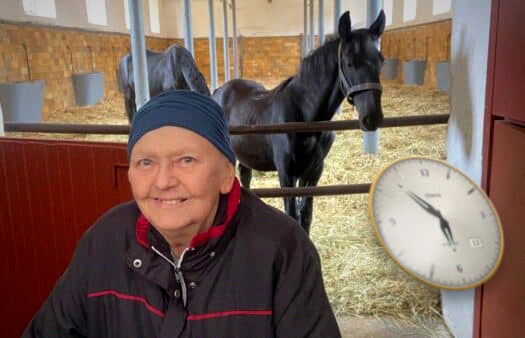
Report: 5 h 53 min
